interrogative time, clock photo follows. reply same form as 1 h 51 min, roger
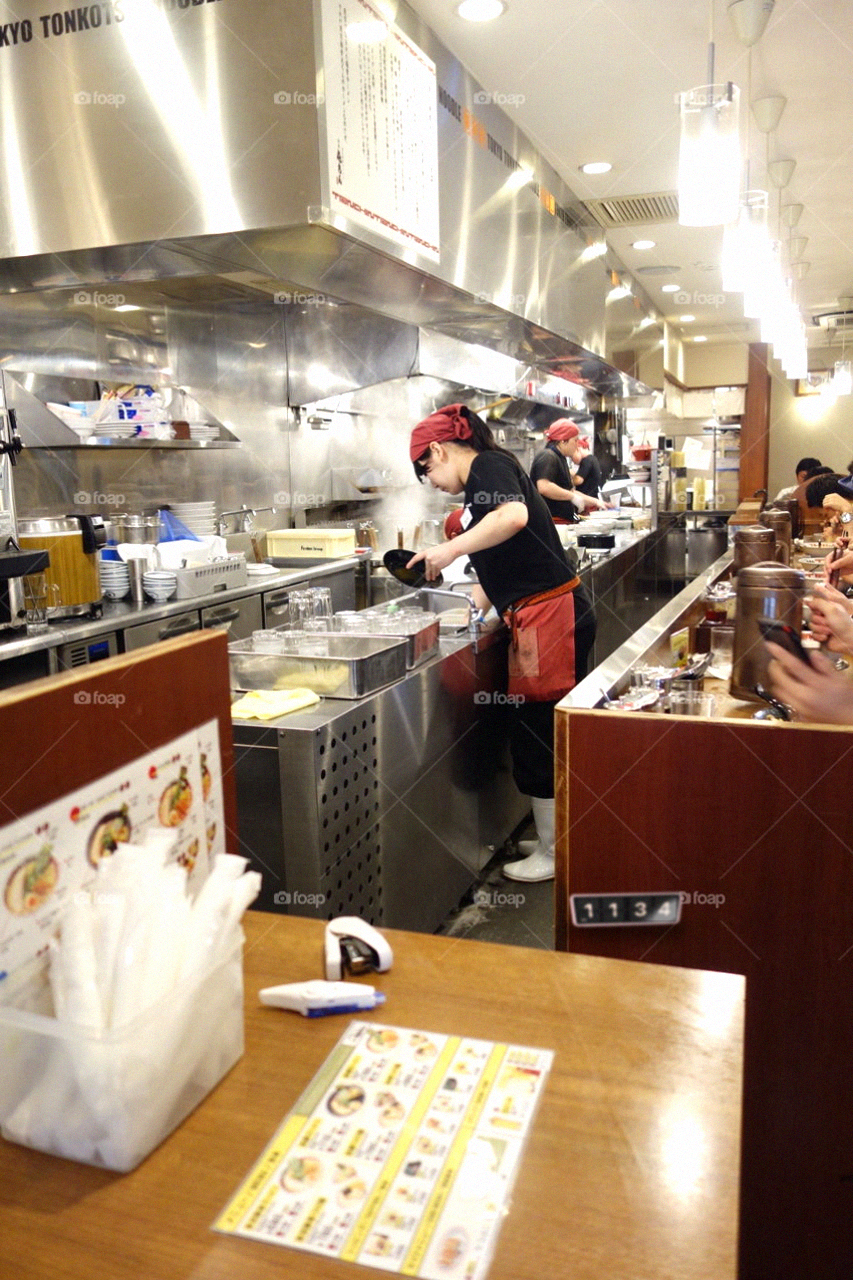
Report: 11 h 34 min
